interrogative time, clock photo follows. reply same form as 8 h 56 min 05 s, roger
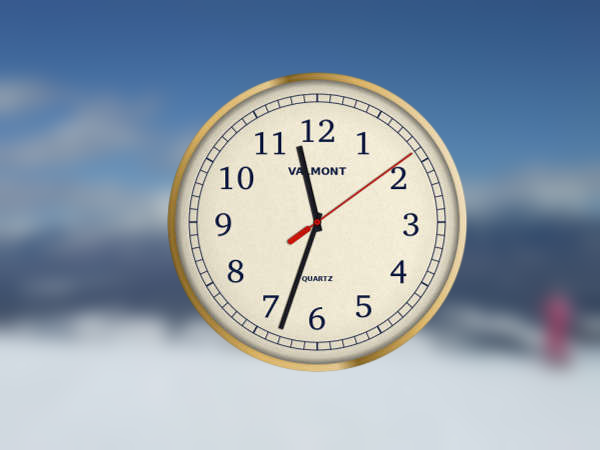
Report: 11 h 33 min 09 s
